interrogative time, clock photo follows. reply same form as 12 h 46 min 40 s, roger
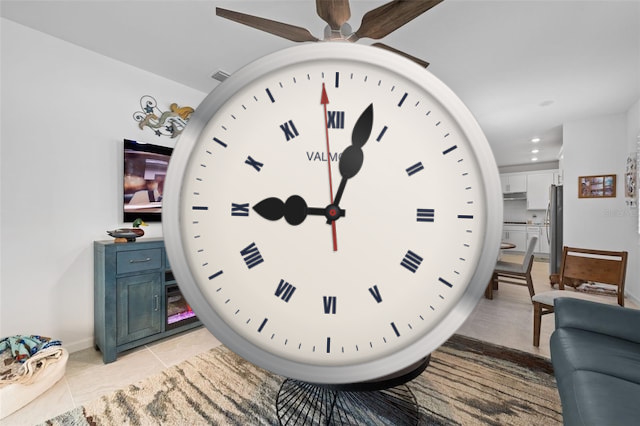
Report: 9 h 02 min 59 s
